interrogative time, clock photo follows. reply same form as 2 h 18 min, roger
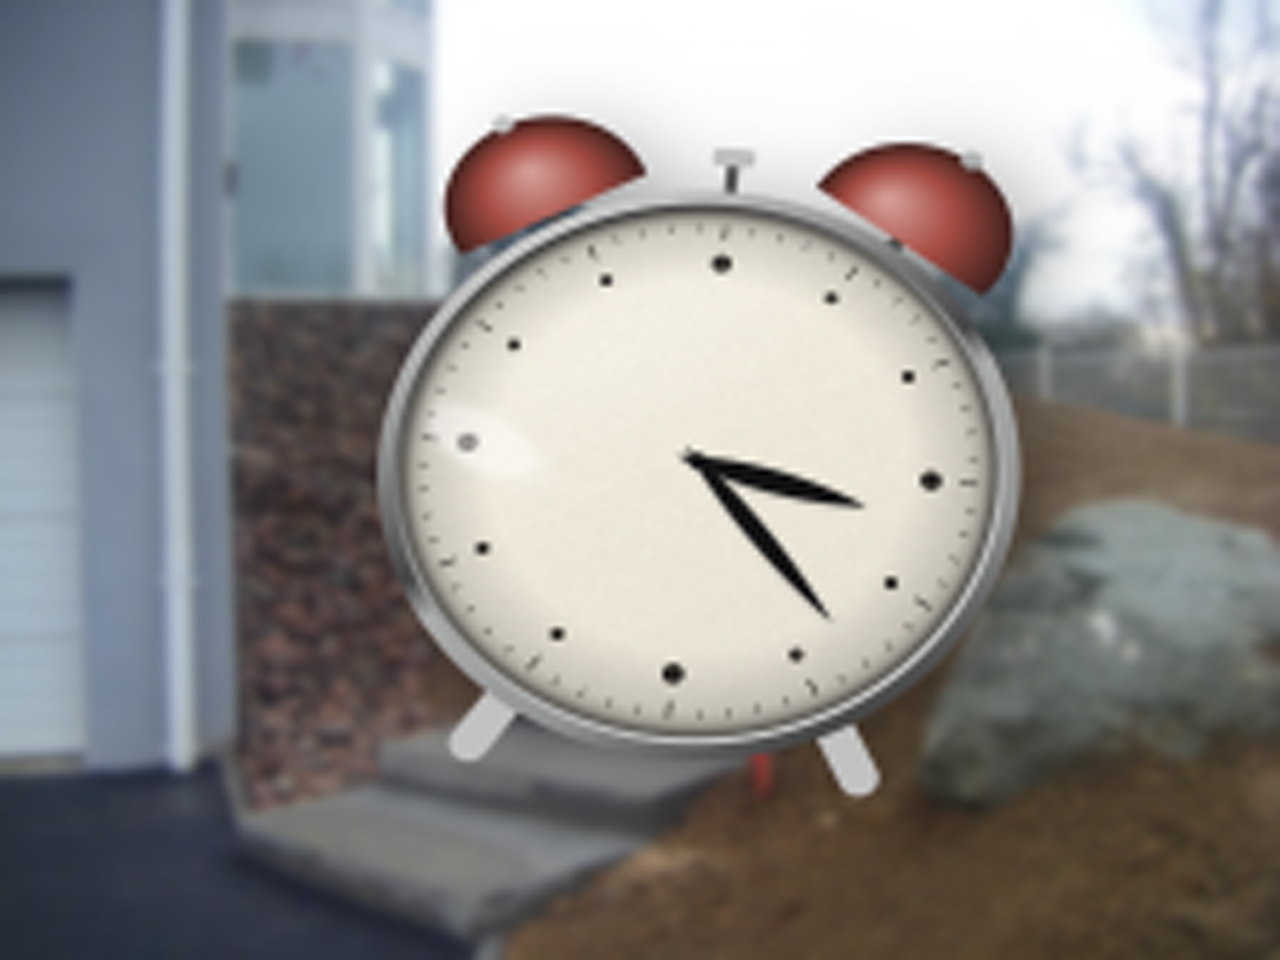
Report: 3 h 23 min
